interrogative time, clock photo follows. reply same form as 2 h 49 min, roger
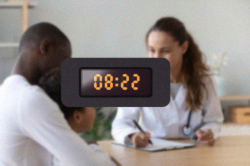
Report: 8 h 22 min
